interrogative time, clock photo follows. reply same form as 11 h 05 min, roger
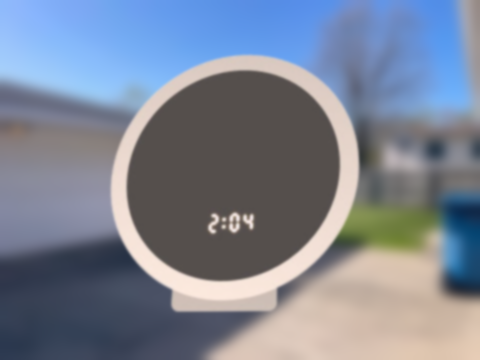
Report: 2 h 04 min
